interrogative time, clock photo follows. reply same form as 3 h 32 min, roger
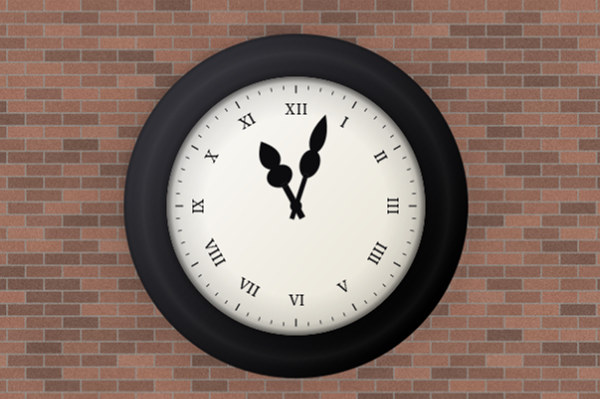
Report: 11 h 03 min
